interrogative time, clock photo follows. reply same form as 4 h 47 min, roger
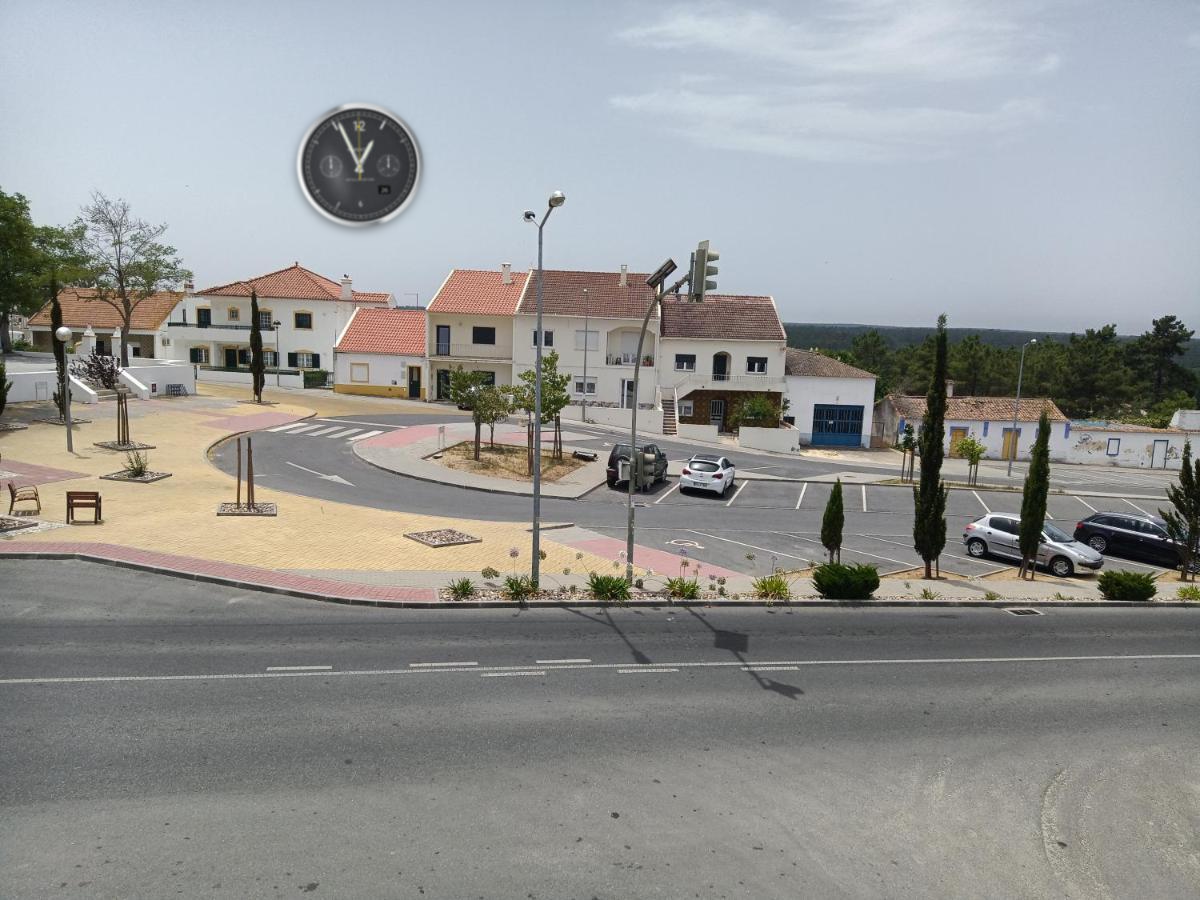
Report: 12 h 56 min
